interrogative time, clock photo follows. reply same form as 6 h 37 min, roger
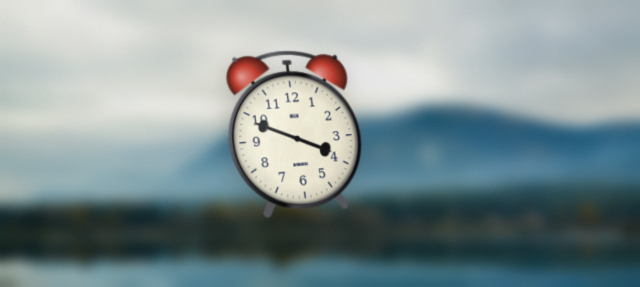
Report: 3 h 49 min
